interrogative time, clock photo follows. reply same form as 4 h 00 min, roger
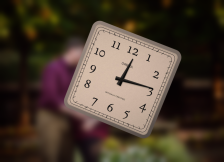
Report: 12 h 14 min
